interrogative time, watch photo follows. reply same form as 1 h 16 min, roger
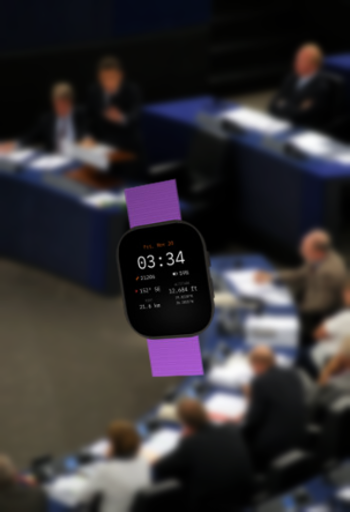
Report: 3 h 34 min
